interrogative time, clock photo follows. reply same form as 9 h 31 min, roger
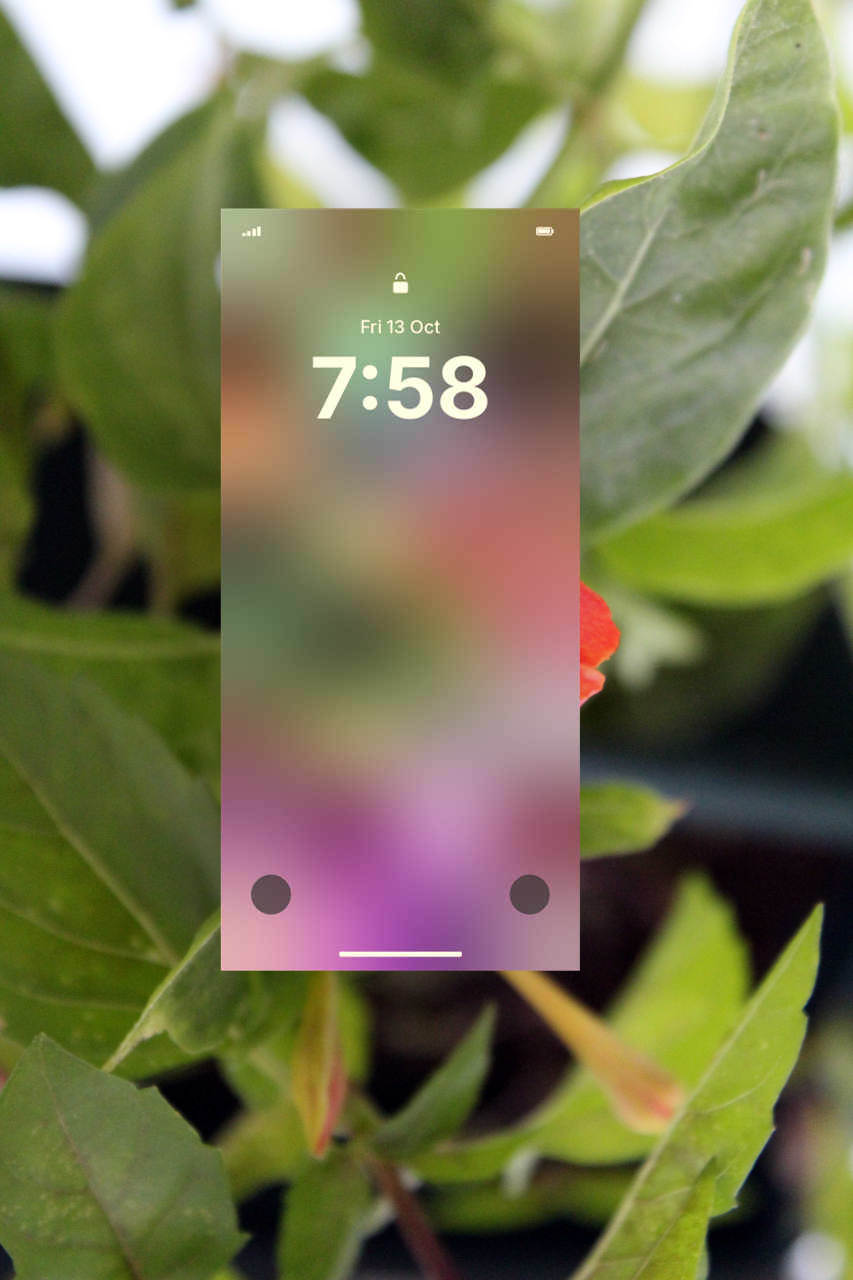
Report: 7 h 58 min
